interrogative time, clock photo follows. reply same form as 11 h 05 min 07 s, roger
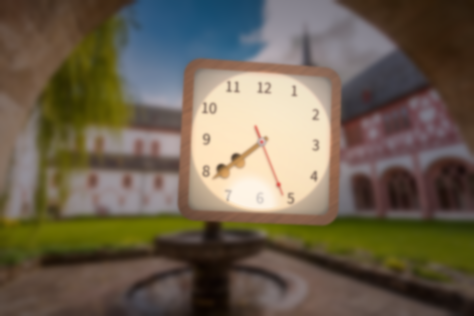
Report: 7 h 38 min 26 s
